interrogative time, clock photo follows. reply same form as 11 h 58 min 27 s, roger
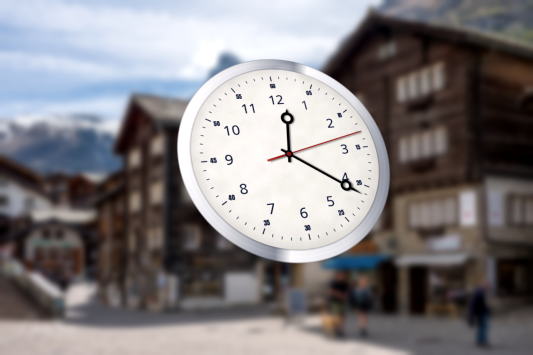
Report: 12 h 21 min 13 s
